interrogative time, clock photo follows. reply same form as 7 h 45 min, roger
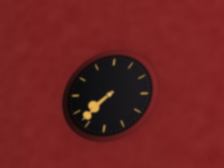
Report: 7 h 37 min
